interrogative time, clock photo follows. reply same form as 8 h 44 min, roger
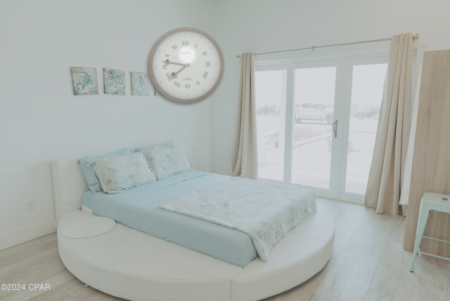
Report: 7 h 47 min
